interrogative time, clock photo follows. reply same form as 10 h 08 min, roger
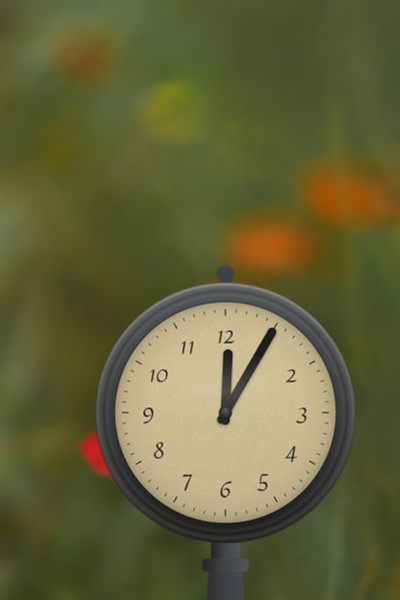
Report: 12 h 05 min
